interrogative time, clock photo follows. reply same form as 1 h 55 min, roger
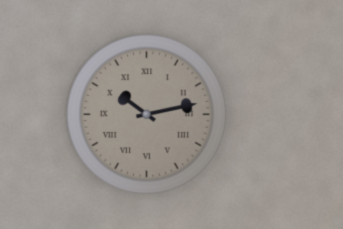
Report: 10 h 13 min
